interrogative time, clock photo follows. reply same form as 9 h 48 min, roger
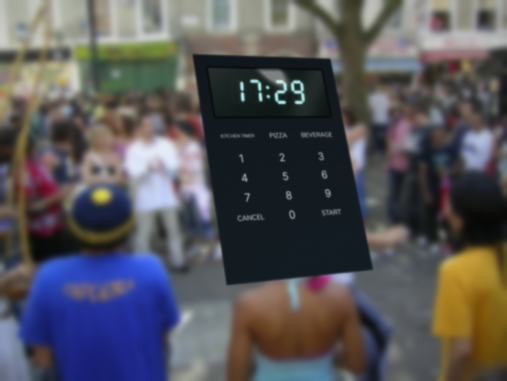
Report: 17 h 29 min
